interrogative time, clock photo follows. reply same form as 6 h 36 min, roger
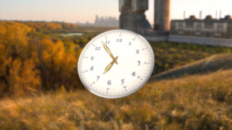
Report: 6 h 53 min
